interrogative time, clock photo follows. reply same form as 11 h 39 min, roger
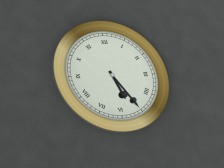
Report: 5 h 25 min
